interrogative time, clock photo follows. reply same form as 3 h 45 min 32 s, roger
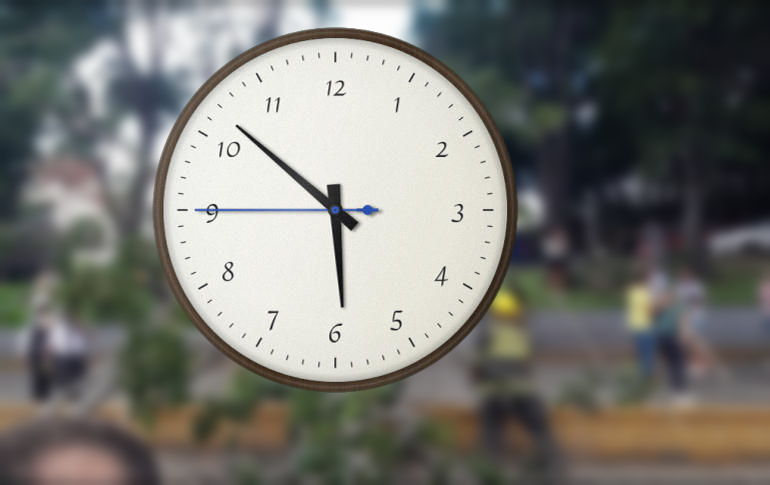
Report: 5 h 51 min 45 s
